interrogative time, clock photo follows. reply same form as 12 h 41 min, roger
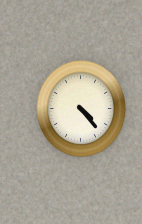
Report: 4 h 23 min
